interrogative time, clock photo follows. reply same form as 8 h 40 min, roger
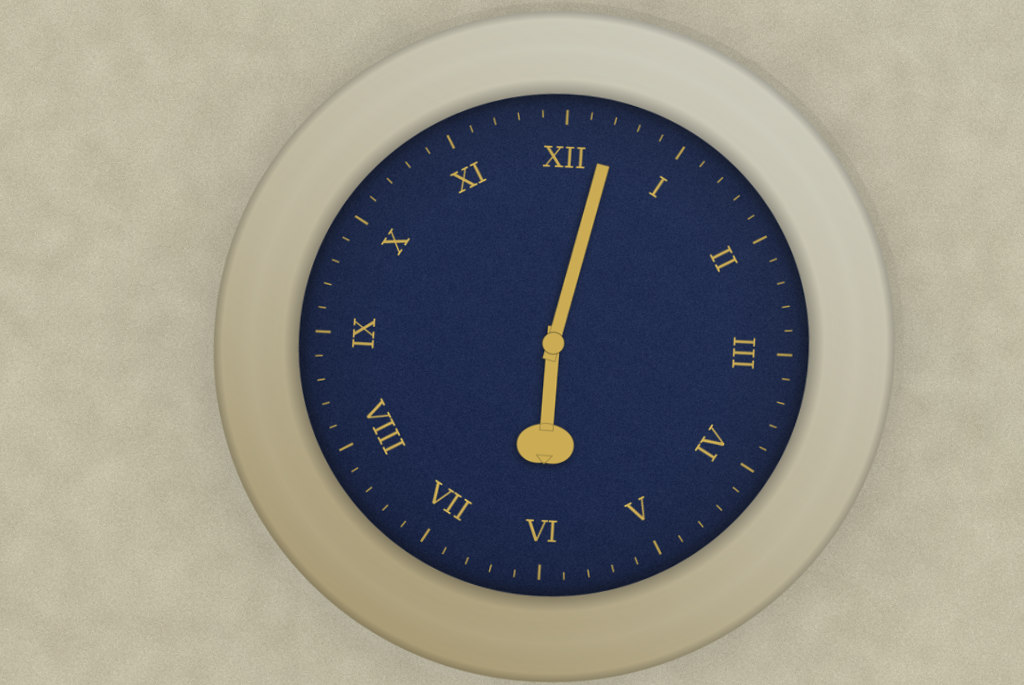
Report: 6 h 02 min
